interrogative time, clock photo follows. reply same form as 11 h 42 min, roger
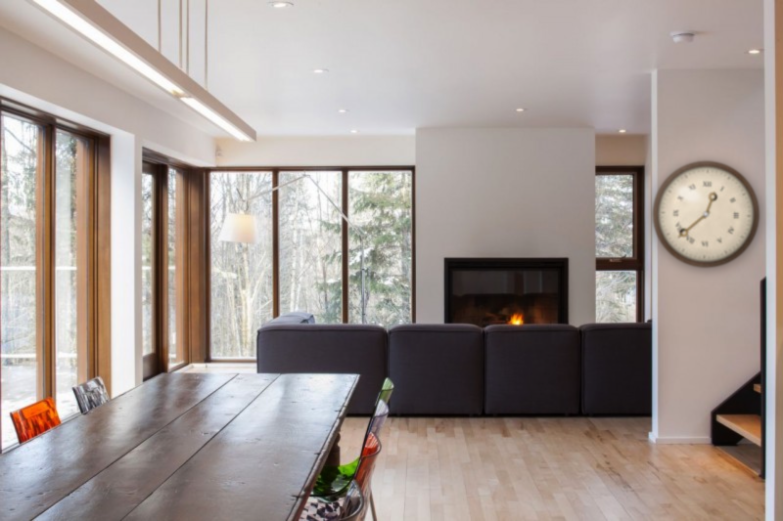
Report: 12 h 38 min
